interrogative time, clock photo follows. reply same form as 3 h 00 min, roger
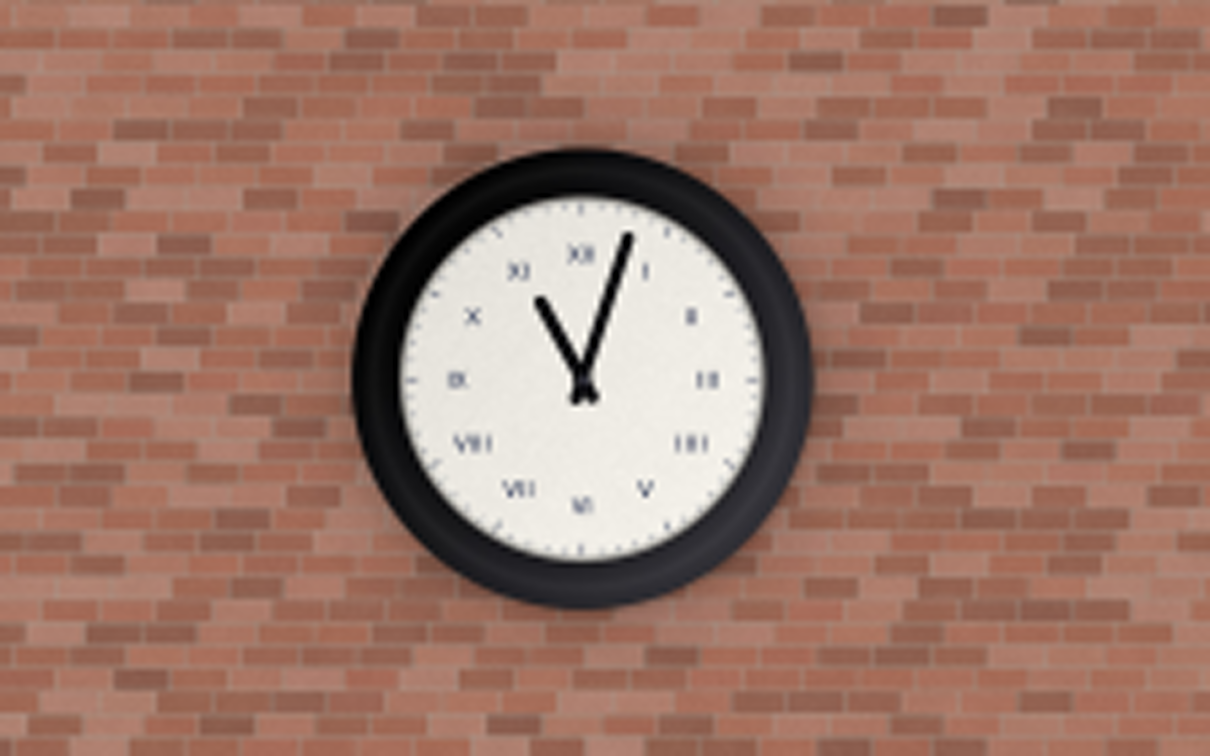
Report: 11 h 03 min
